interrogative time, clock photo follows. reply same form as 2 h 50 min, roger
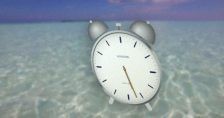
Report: 5 h 27 min
